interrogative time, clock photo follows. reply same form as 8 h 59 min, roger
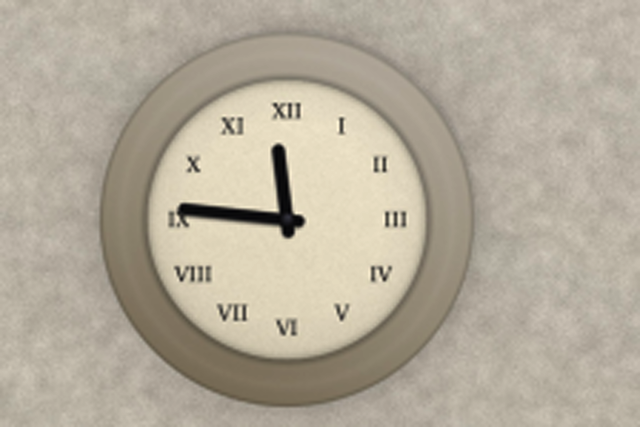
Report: 11 h 46 min
